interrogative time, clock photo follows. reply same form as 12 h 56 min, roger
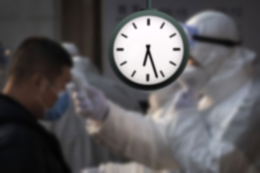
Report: 6 h 27 min
